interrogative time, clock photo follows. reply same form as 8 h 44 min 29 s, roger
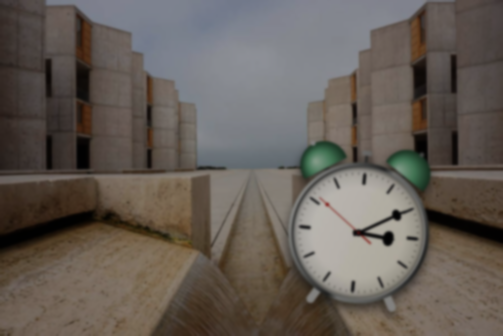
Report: 3 h 09 min 51 s
